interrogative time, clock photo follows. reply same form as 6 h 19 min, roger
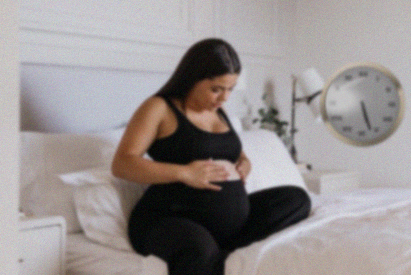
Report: 5 h 27 min
